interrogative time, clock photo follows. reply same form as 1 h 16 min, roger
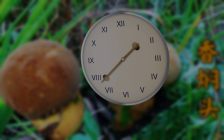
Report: 1 h 38 min
